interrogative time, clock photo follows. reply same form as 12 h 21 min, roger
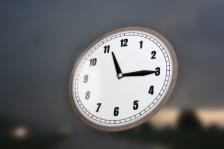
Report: 11 h 15 min
